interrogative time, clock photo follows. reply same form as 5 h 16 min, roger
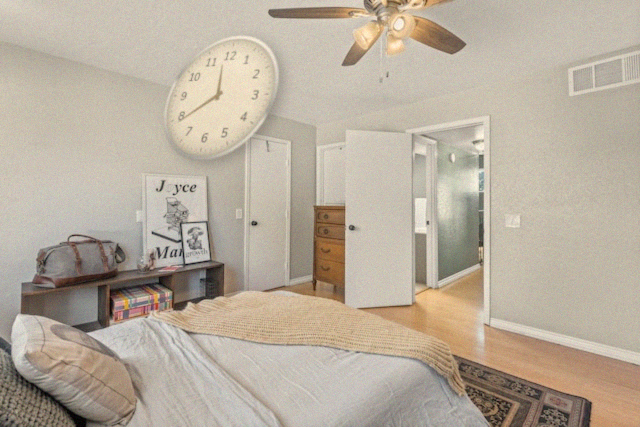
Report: 11 h 39 min
